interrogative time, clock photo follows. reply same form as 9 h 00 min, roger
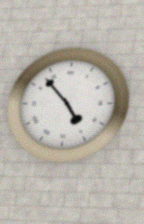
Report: 4 h 53 min
